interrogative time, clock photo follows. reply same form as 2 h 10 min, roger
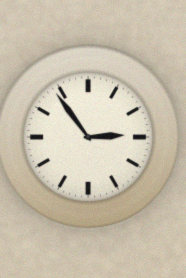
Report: 2 h 54 min
